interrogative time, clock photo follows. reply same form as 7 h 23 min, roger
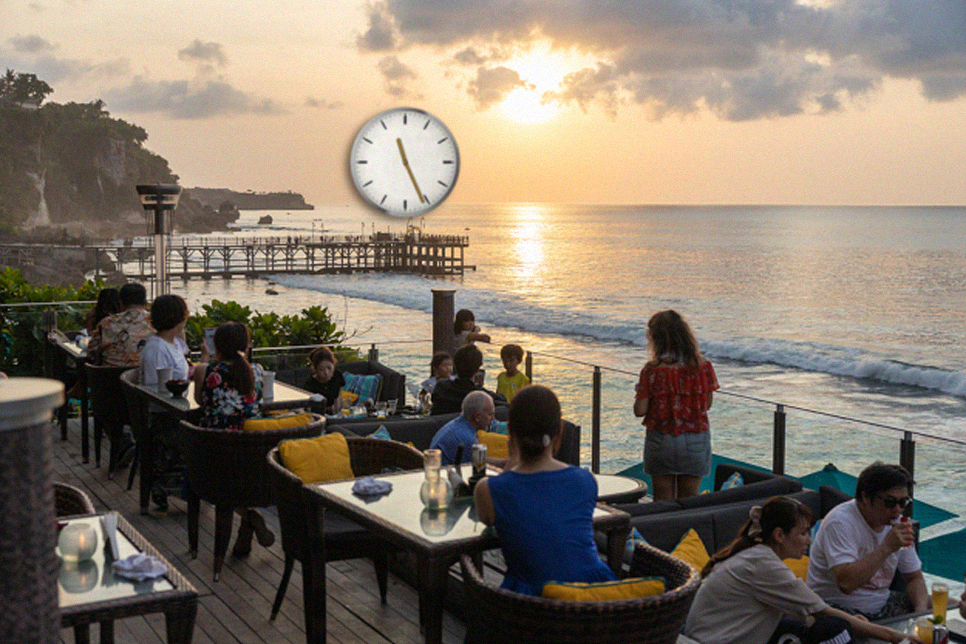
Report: 11 h 26 min
